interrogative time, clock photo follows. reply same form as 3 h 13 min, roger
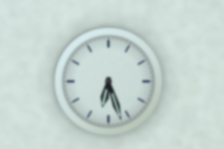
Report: 6 h 27 min
